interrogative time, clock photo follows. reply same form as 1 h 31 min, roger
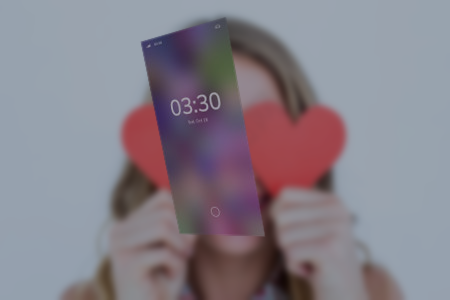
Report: 3 h 30 min
